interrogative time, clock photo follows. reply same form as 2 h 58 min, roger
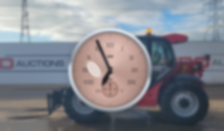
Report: 6 h 56 min
